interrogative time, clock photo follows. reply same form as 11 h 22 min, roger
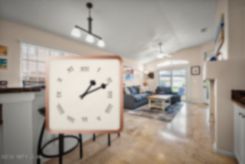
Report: 1 h 11 min
